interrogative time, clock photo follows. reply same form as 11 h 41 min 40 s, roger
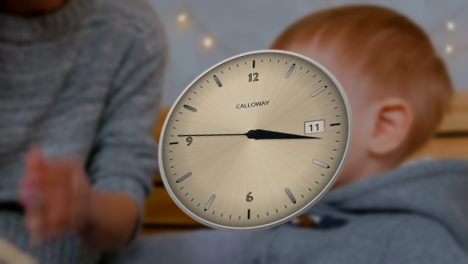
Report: 3 h 16 min 46 s
